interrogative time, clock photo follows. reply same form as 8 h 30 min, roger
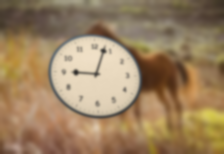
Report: 9 h 03 min
